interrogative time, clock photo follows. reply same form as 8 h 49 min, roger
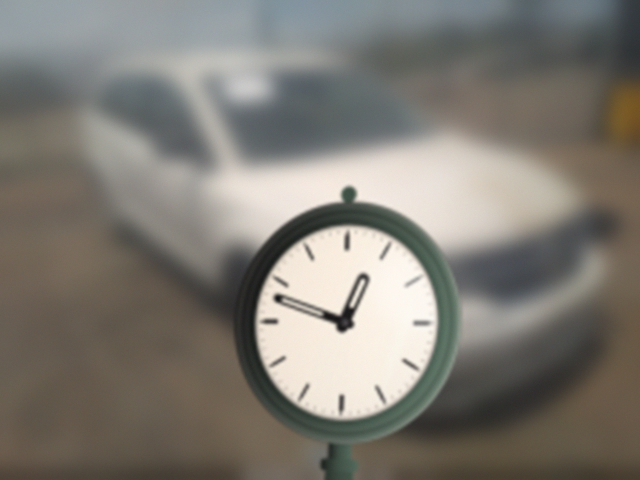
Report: 12 h 48 min
